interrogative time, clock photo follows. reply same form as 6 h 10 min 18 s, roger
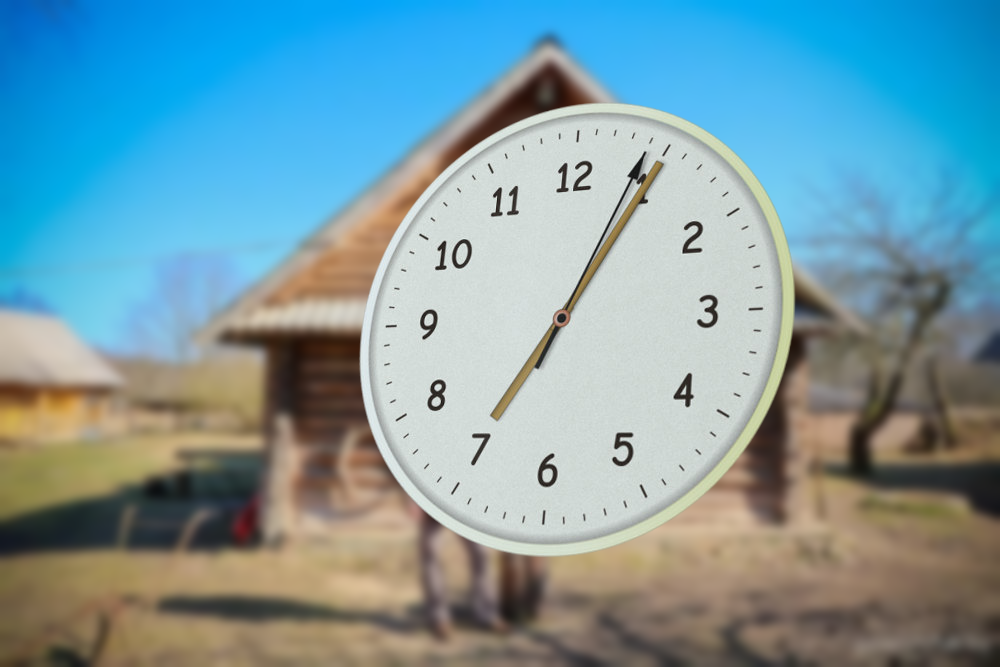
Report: 7 h 05 min 04 s
